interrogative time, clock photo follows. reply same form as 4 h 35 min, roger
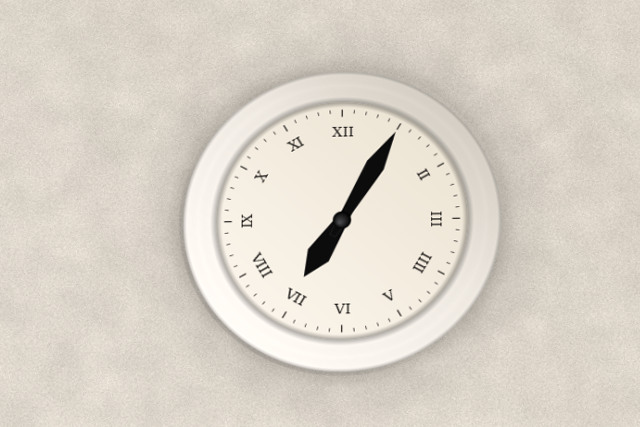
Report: 7 h 05 min
